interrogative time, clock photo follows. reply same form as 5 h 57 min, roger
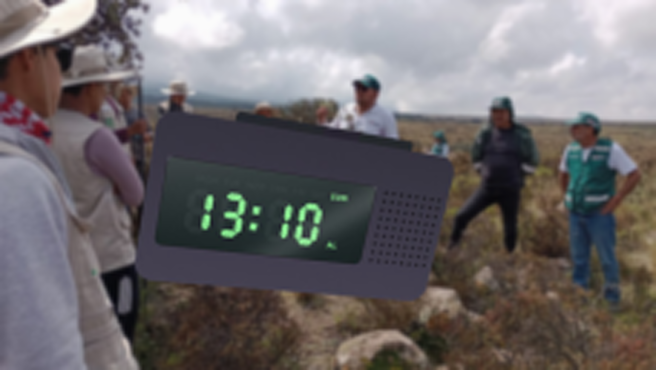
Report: 13 h 10 min
